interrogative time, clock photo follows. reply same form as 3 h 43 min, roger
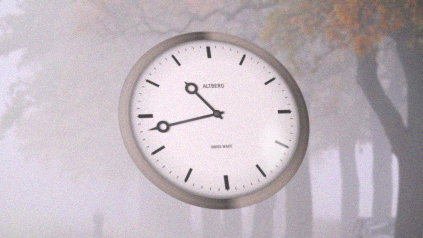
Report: 10 h 43 min
